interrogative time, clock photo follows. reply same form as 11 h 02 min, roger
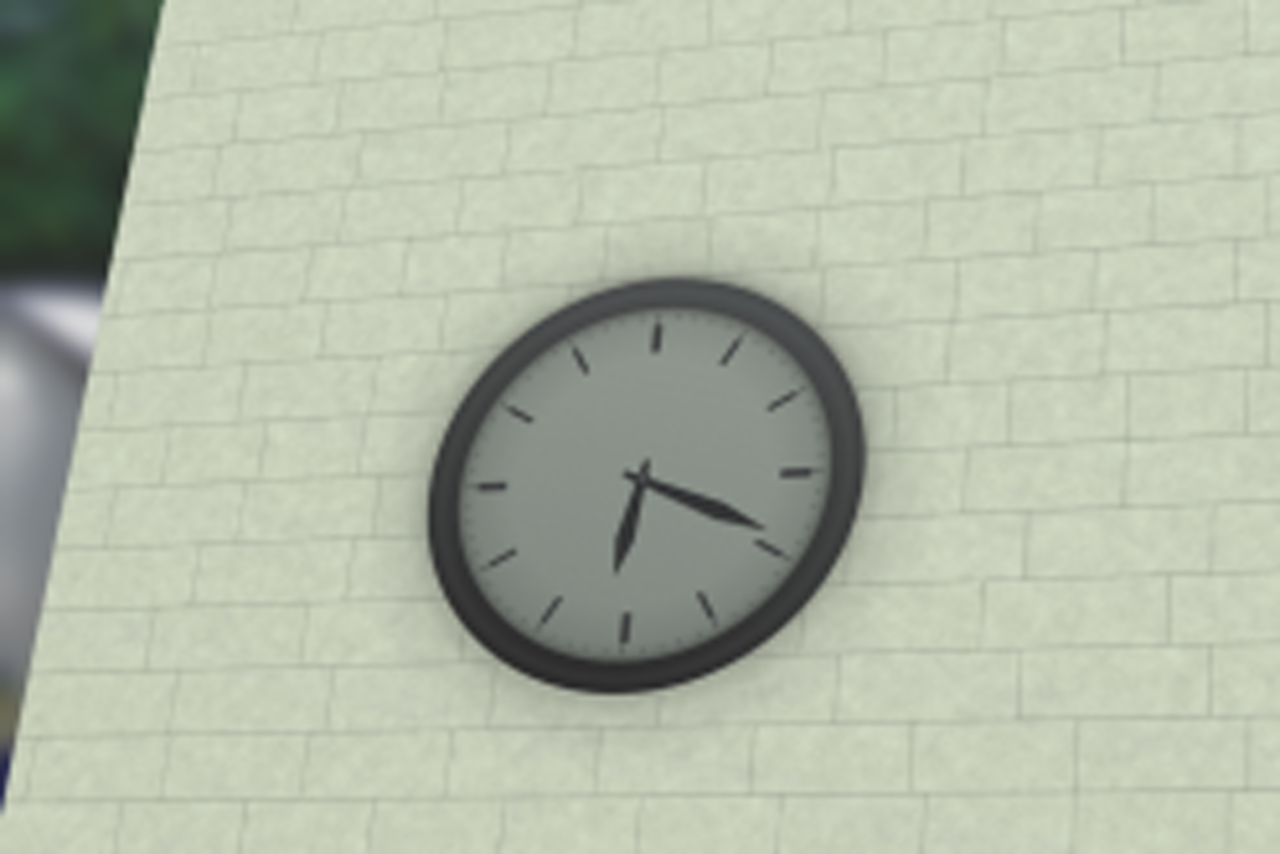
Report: 6 h 19 min
